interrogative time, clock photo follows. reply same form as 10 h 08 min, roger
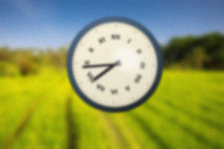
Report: 7 h 44 min
